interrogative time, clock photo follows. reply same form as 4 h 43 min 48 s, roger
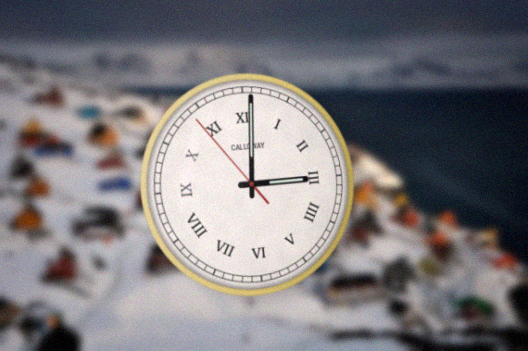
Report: 3 h 00 min 54 s
